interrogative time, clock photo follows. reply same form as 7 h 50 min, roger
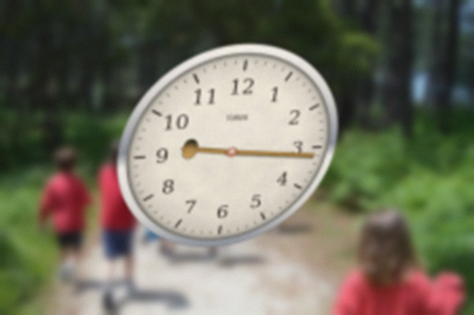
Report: 9 h 16 min
